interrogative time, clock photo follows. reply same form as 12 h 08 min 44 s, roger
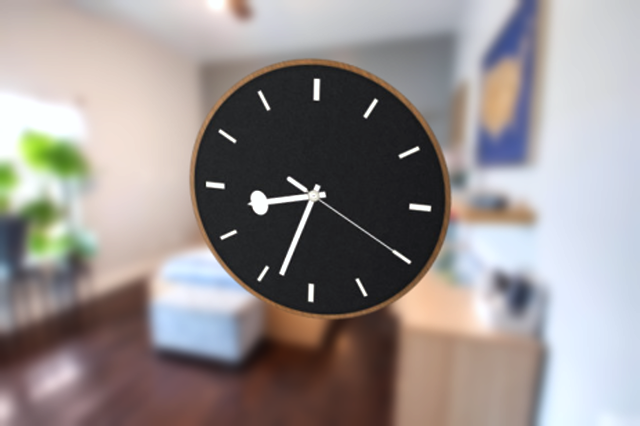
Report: 8 h 33 min 20 s
